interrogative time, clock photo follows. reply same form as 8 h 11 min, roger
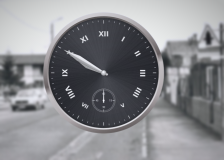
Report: 9 h 50 min
